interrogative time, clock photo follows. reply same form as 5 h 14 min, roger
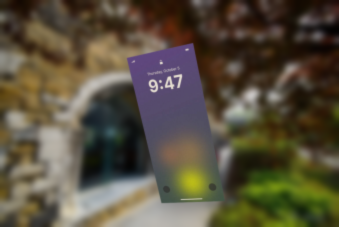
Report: 9 h 47 min
